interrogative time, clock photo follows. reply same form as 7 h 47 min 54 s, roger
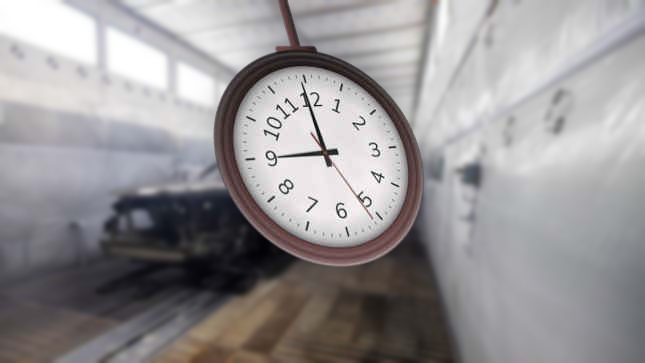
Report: 8 h 59 min 26 s
